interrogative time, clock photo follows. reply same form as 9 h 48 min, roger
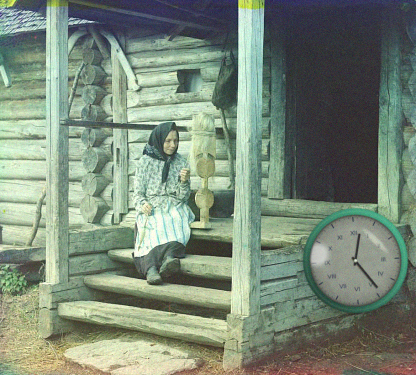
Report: 12 h 24 min
